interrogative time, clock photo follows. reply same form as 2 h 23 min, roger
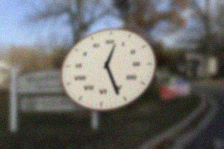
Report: 12 h 26 min
